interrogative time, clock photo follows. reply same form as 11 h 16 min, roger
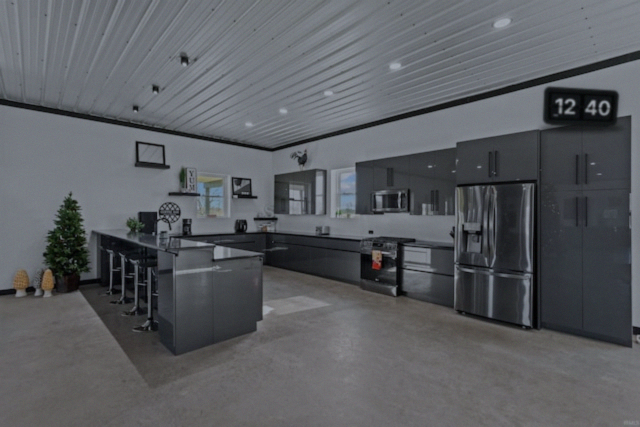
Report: 12 h 40 min
